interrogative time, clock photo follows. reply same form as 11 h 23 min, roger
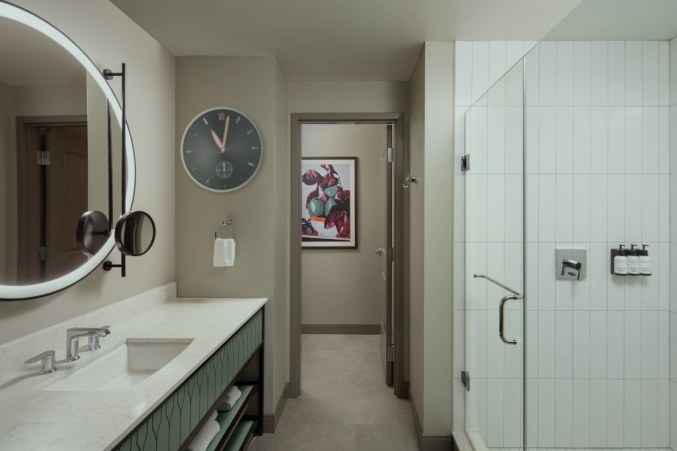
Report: 11 h 02 min
